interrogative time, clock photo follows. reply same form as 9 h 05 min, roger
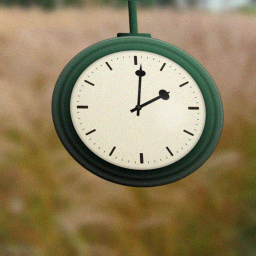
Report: 2 h 01 min
